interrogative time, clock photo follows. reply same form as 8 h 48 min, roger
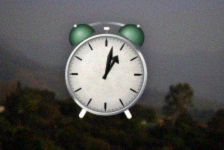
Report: 1 h 02 min
